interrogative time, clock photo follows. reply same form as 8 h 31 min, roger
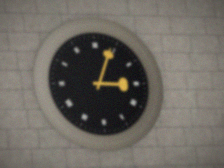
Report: 3 h 04 min
